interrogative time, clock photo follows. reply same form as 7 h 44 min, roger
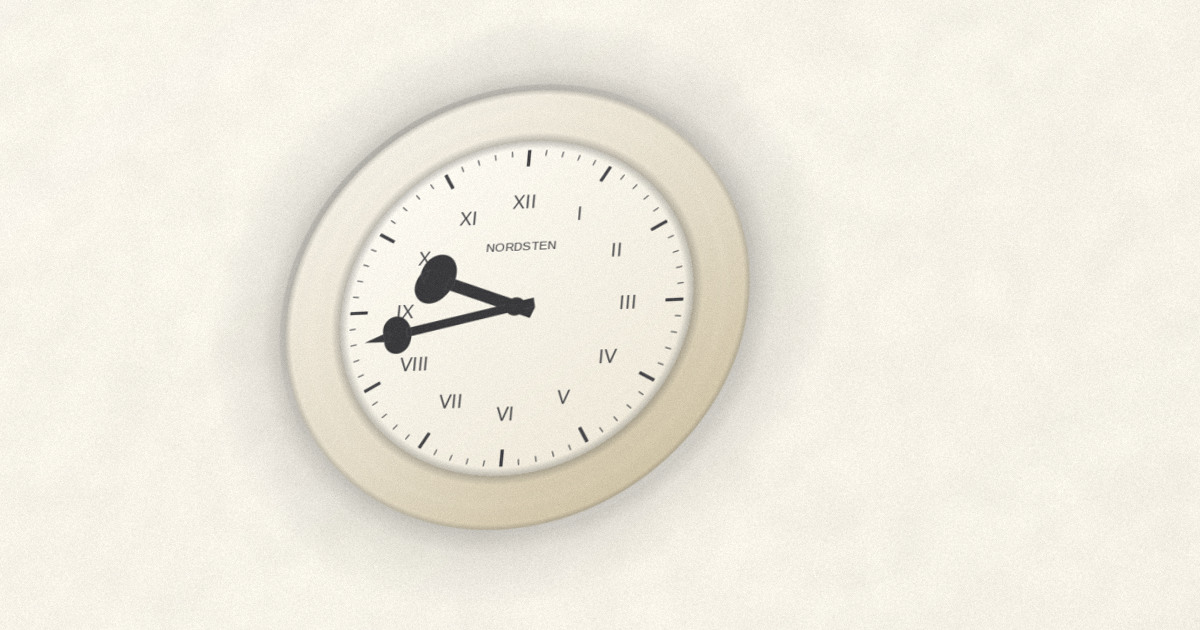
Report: 9 h 43 min
